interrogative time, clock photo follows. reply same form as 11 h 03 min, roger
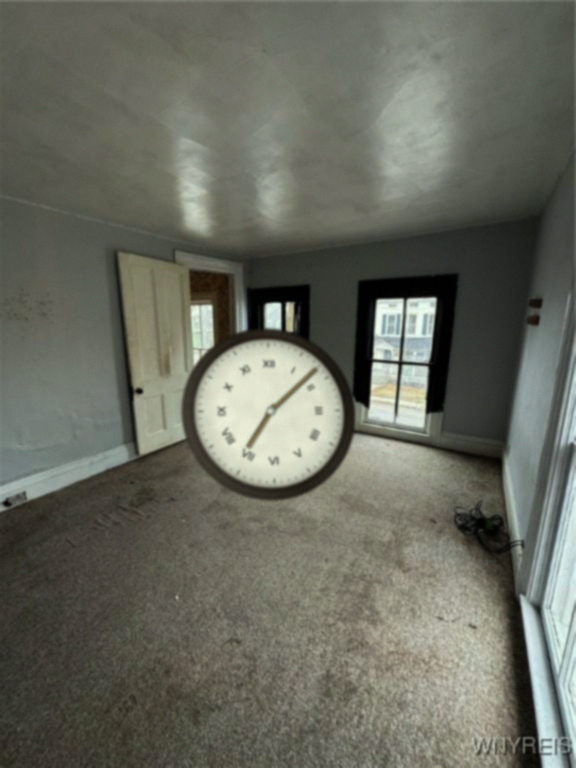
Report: 7 h 08 min
